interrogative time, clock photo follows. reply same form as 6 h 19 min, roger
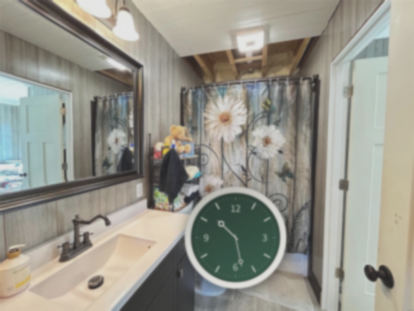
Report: 10 h 28 min
